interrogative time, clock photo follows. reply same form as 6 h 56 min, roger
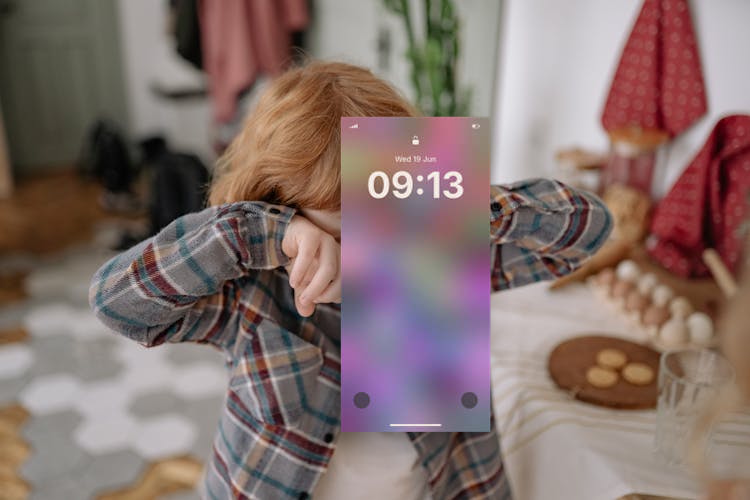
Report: 9 h 13 min
